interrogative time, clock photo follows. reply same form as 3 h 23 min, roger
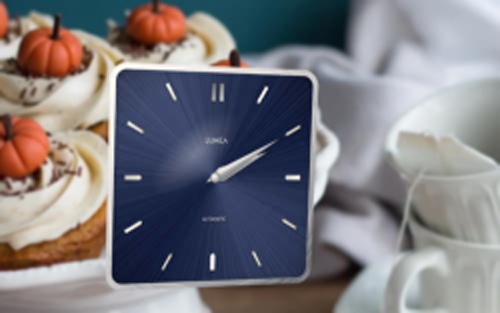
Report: 2 h 10 min
